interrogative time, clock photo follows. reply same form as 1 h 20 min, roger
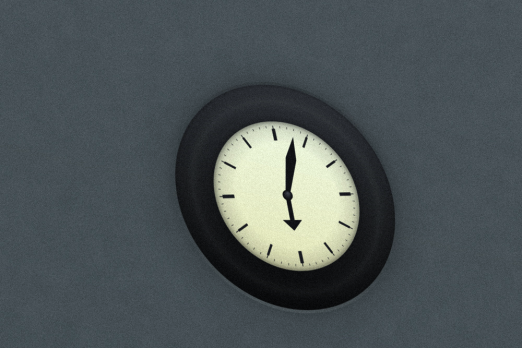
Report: 6 h 03 min
